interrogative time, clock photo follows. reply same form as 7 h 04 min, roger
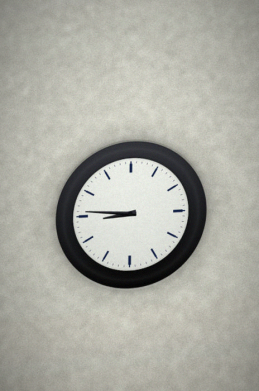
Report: 8 h 46 min
